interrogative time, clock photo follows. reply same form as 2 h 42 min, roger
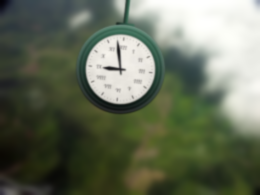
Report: 8 h 58 min
